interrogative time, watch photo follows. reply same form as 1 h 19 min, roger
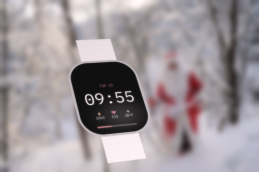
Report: 9 h 55 min
